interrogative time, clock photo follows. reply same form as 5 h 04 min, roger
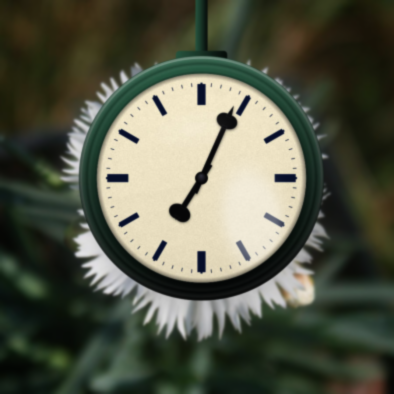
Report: 7 h 04 min
